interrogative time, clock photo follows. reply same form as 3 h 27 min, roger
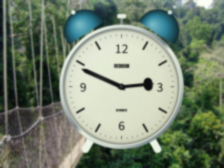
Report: 2 h 49 min
